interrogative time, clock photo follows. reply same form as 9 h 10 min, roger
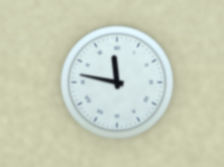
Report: 11 h 47 min
